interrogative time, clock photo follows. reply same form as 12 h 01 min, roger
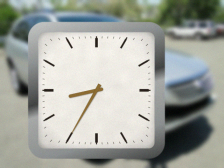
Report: 8 h 35 min
